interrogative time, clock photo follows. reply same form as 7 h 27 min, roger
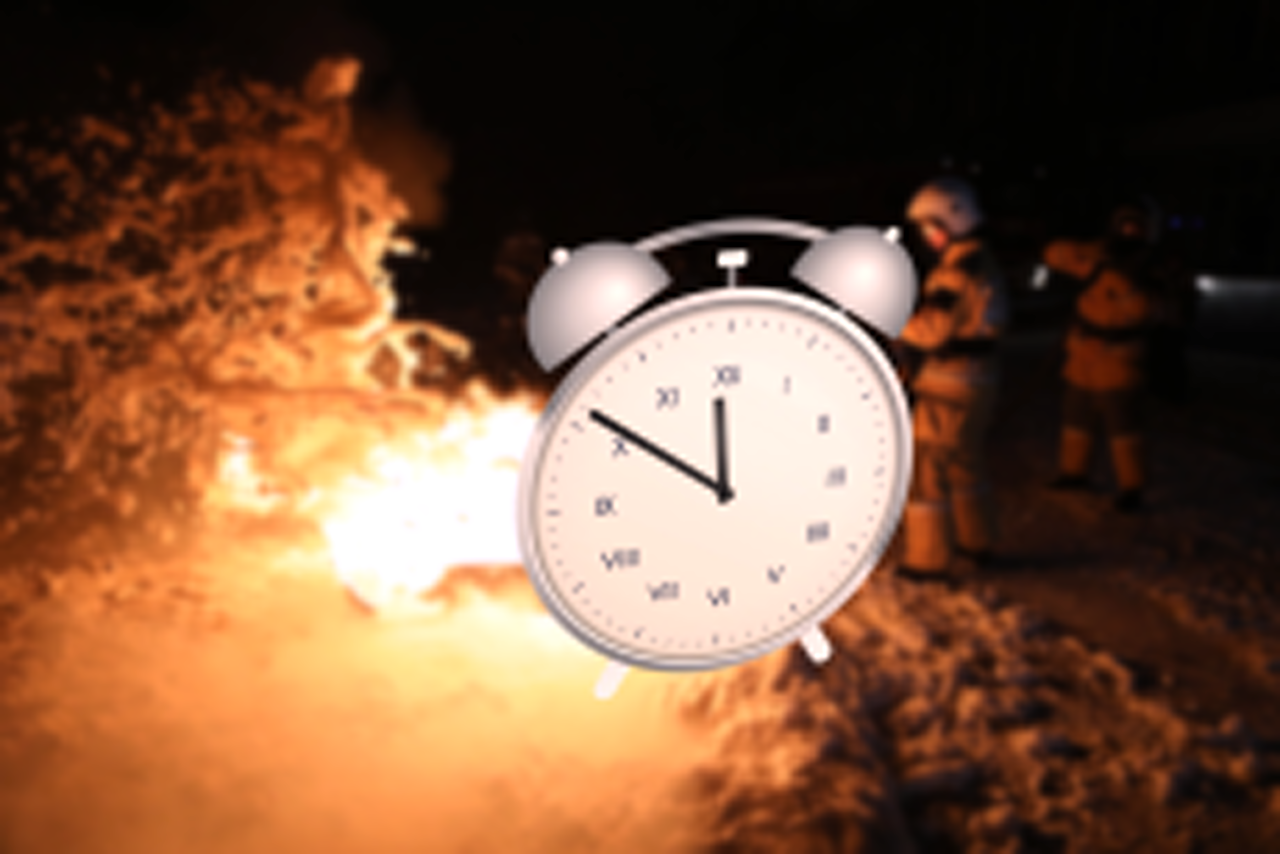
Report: 11 h 51 min
